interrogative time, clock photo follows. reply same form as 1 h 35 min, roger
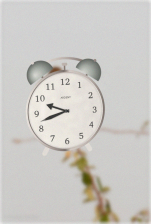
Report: 9 h 42 min
